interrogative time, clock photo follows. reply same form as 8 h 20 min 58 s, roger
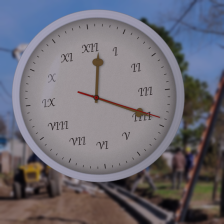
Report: 12 h 19 min 19 s
